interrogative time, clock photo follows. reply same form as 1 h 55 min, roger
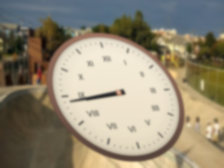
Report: 8 h 44 min
